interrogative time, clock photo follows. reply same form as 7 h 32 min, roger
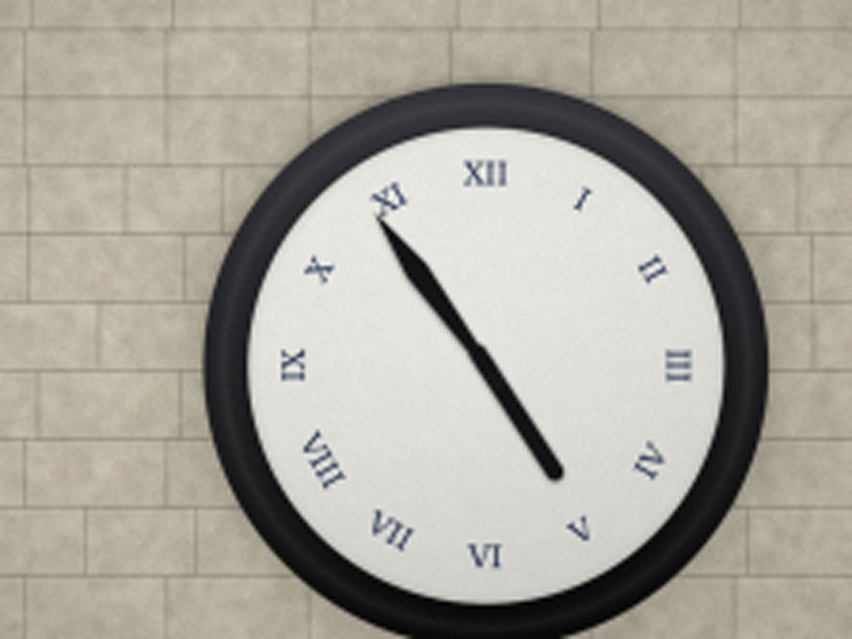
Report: 4 h 54 min
